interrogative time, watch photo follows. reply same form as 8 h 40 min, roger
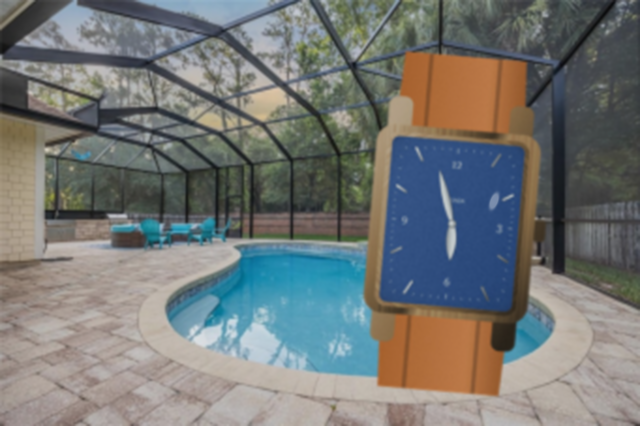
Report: 5 h 57 min
